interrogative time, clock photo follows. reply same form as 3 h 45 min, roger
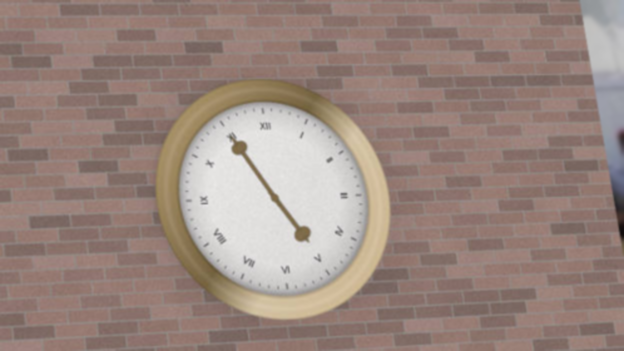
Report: 4 h 55 min
